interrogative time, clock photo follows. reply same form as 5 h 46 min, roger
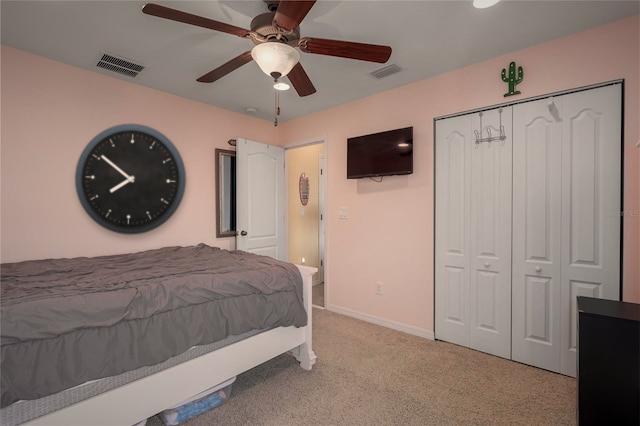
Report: 7 h 51 min
